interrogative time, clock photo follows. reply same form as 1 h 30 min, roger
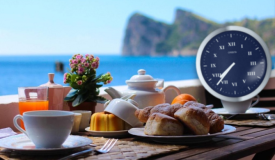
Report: 7 h 37 min
